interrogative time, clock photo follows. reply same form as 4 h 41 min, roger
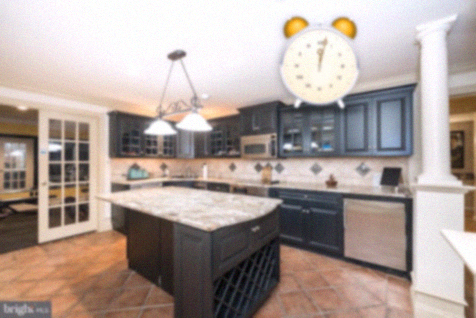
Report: 12 h 02 min
